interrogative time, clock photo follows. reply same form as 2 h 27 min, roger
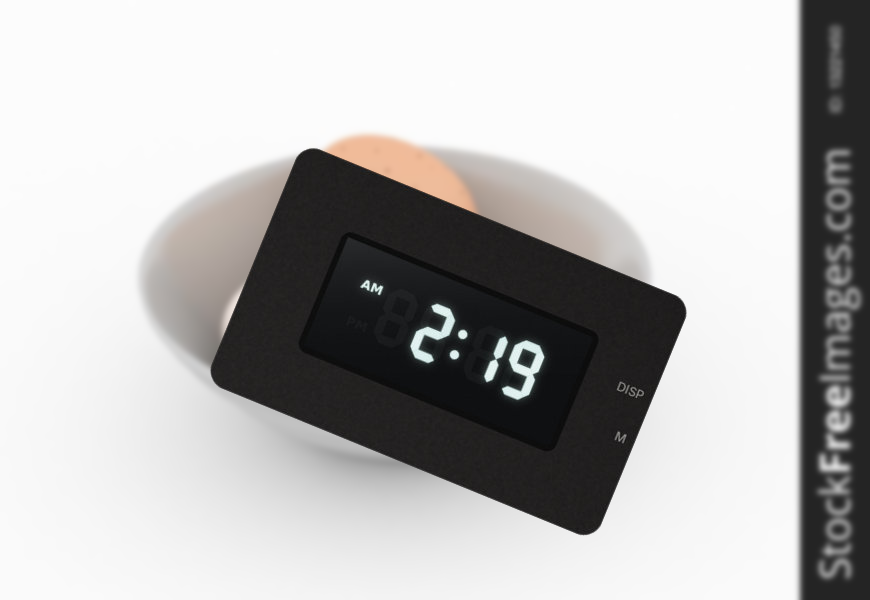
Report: 2 h 19 min
